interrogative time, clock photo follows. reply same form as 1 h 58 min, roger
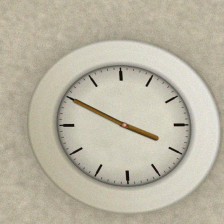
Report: 3 h 50 min
